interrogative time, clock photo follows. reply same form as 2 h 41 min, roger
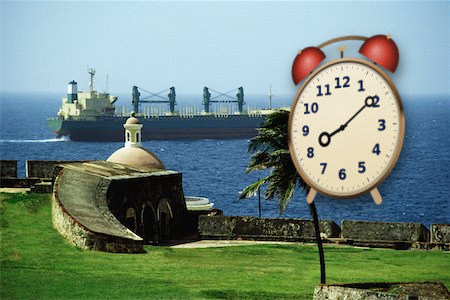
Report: 8 h 09 min
